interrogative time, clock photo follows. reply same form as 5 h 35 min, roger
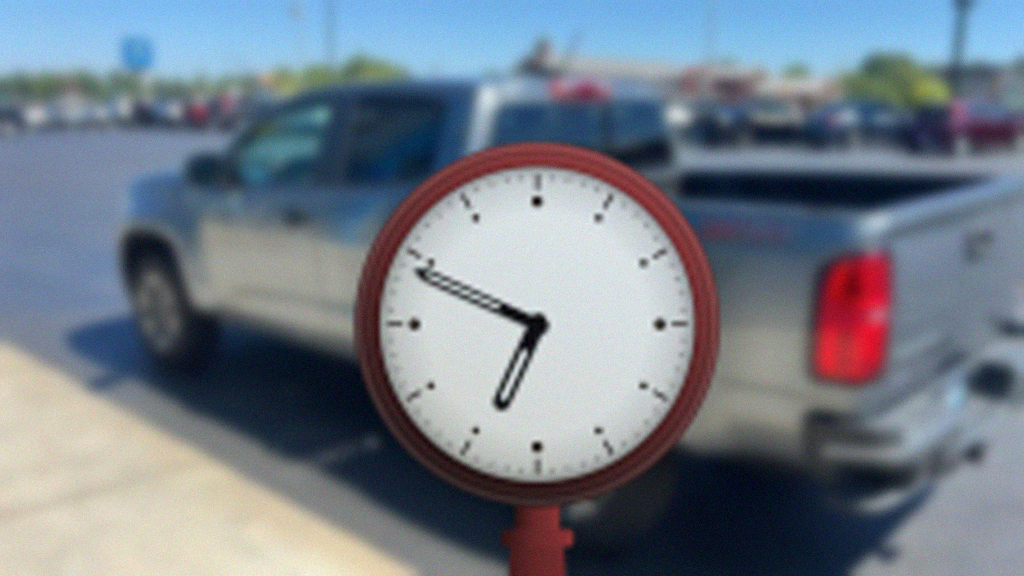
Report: 6 h 49 min
